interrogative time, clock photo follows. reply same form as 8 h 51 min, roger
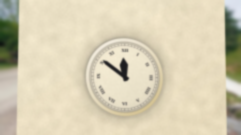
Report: 11 h 51 min
